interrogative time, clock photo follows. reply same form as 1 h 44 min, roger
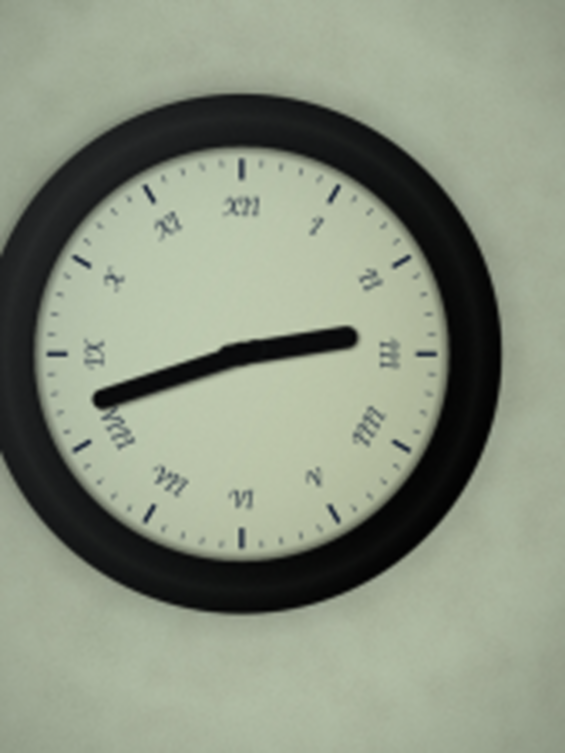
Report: 2 h 42 min
